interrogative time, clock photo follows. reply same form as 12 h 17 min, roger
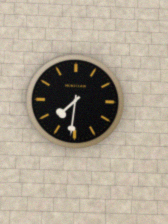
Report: 7 h 31 min
